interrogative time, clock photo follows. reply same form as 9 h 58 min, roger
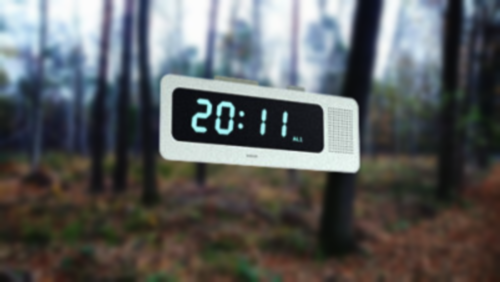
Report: 20 h 11 min
